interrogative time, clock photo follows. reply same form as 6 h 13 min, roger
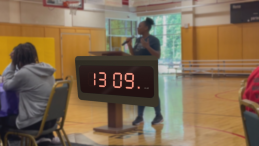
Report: 13 h 09 min
